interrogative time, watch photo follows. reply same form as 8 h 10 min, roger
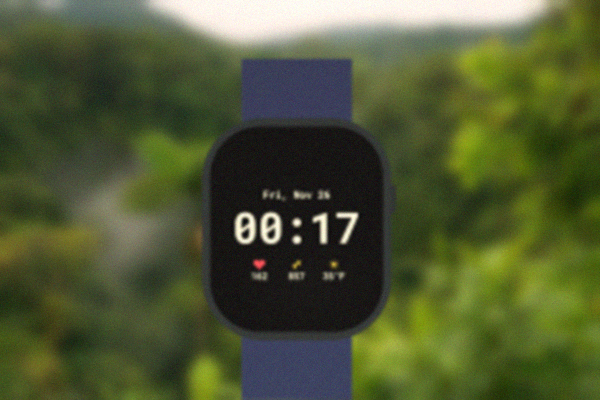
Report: 0 h 17 min
